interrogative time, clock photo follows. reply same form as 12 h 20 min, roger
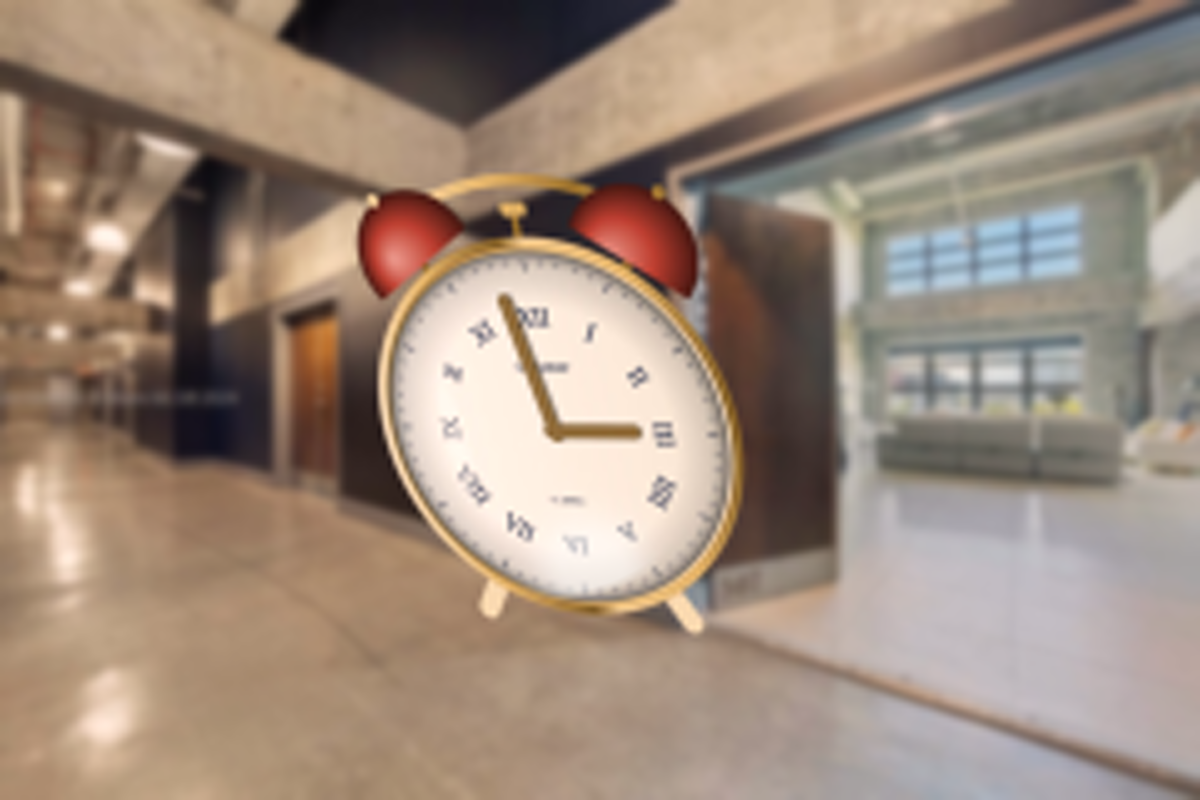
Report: 2 h 58 min
